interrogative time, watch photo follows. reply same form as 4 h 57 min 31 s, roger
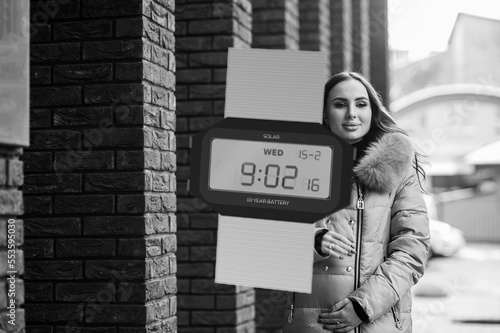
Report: 9 h 02 min 16 s
